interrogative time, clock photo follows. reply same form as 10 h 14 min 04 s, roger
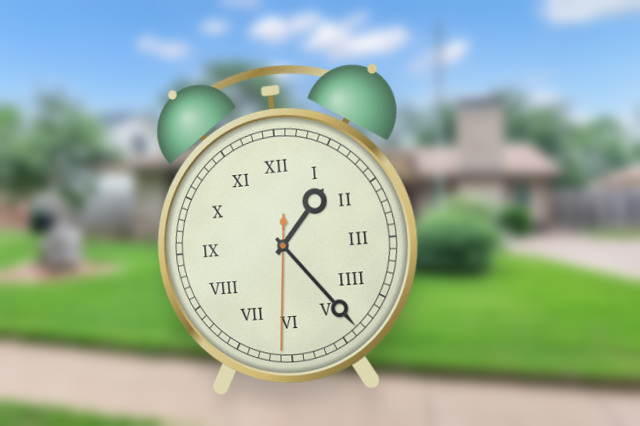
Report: 1 h 23 min 31 s
